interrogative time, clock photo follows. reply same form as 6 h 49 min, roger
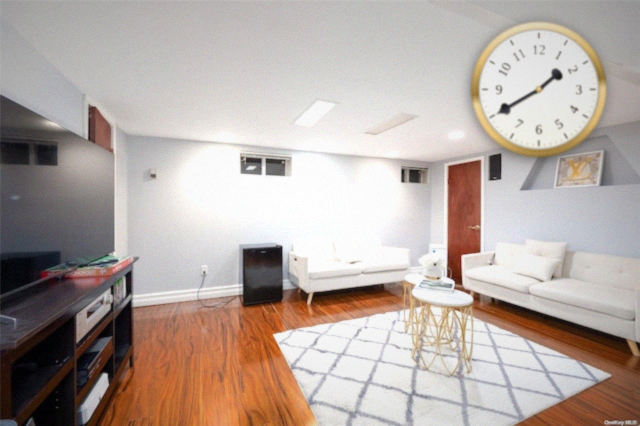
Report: 1 h 40 min
